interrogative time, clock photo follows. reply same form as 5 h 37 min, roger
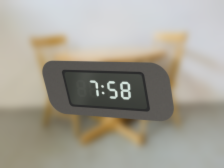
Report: 7 h 58 min
